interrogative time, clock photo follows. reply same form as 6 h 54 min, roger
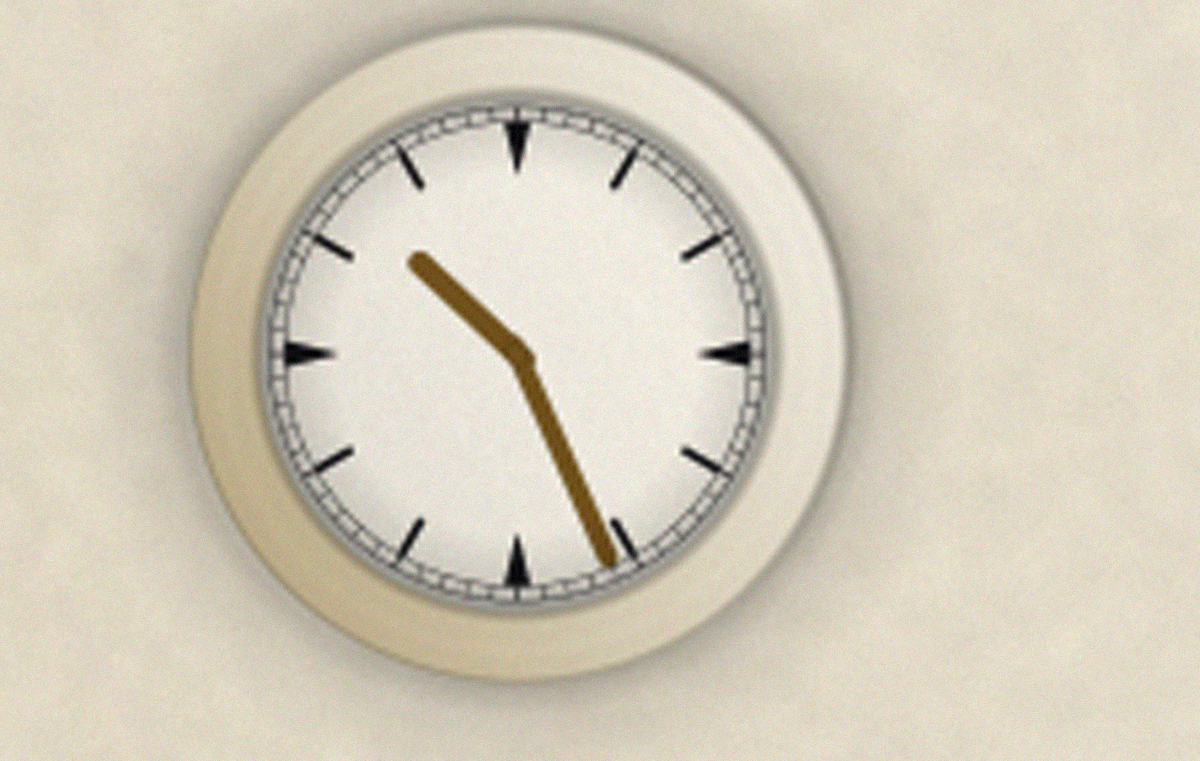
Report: 10 h 26 min
